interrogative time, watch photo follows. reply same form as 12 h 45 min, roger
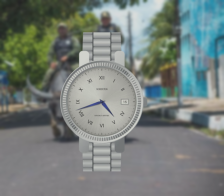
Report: 4 h 42 min
